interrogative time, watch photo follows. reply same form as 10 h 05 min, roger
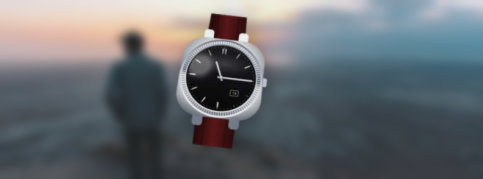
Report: 11 h 15 min
